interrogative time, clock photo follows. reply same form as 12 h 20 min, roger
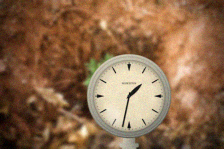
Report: 1 h 32 min
